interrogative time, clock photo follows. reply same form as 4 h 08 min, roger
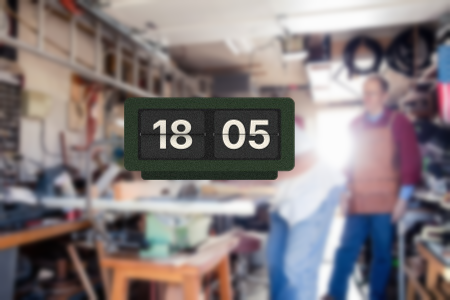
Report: 18 h 05 min
